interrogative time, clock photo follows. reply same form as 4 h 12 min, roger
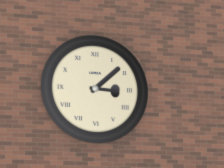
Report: 3 h 08 min
